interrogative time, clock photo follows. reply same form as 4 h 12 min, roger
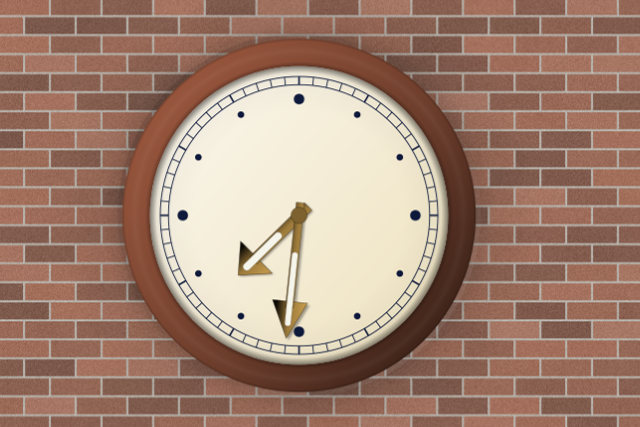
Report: 7 h 31 min
